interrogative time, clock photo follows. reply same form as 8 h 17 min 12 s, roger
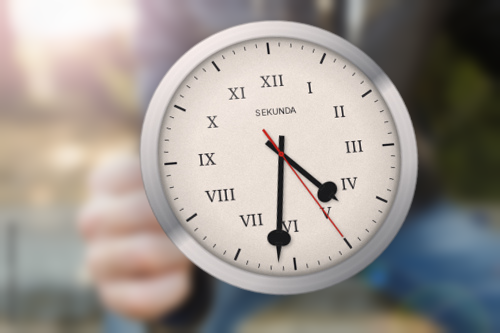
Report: 4 h 31 min 25 s
